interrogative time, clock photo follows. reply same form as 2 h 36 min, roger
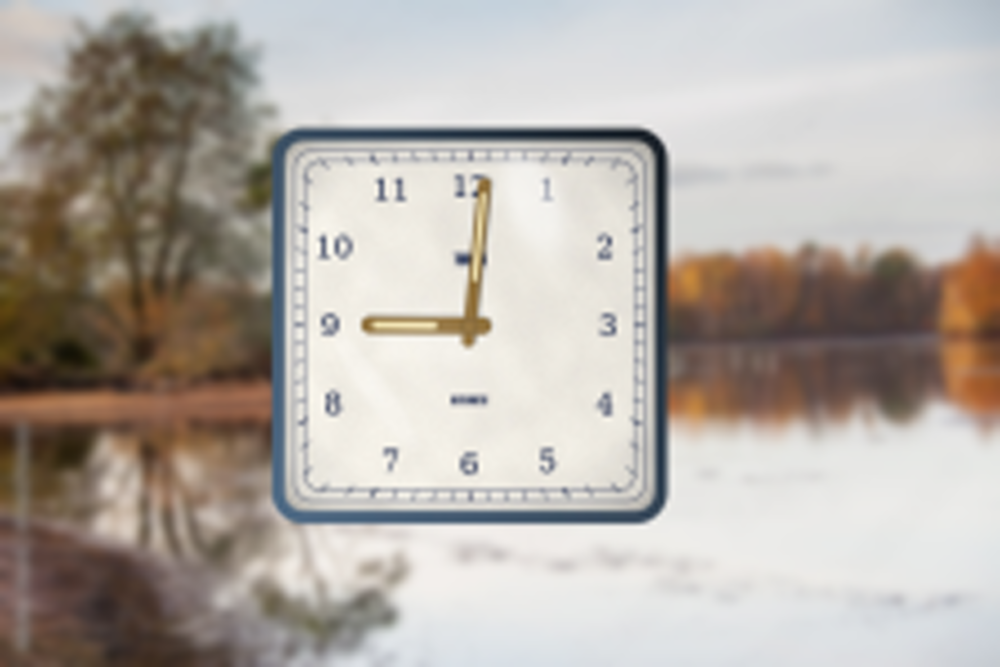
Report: 9 h 01 min
